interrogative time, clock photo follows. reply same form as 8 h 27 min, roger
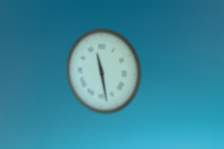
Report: 11 h 28 min
